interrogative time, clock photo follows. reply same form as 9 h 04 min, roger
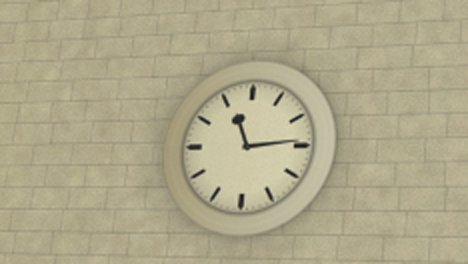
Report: 11 h 14 min
